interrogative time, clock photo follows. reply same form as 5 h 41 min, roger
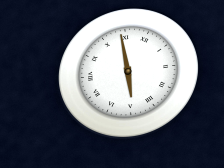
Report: 4 h 54 min
